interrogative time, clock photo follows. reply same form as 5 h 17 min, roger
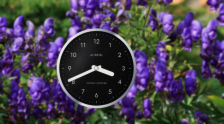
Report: 3 h 41 min
